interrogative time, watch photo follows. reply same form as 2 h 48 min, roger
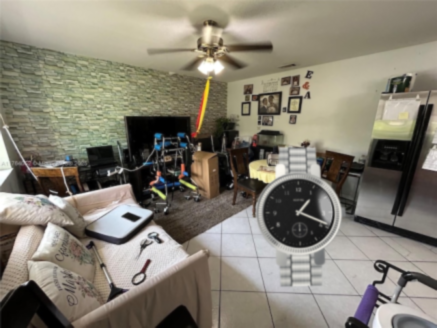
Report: 1 h 19 min
